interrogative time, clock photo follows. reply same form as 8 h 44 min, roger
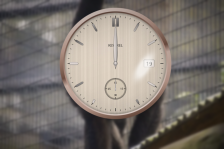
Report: 12 h 00 min
